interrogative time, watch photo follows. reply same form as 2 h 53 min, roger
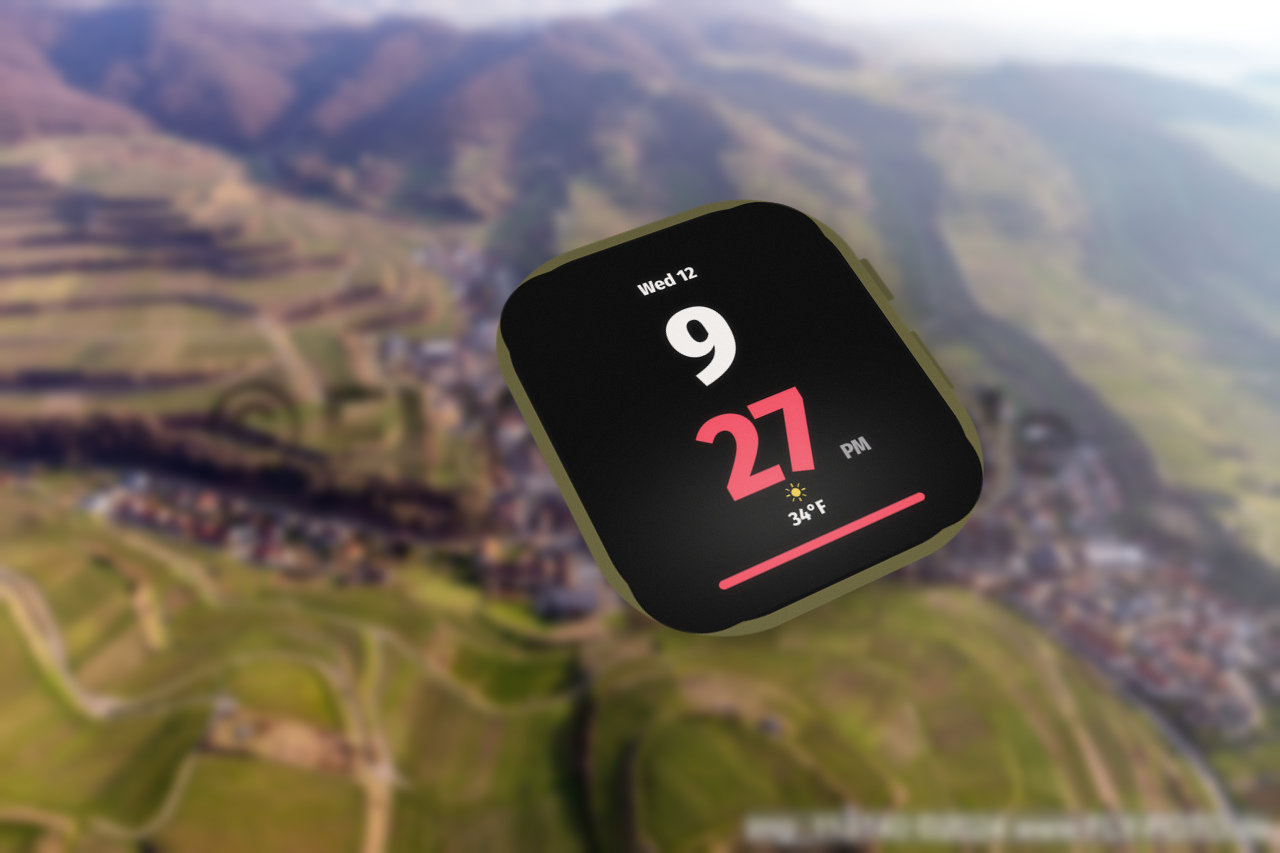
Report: 9 h 27 min
